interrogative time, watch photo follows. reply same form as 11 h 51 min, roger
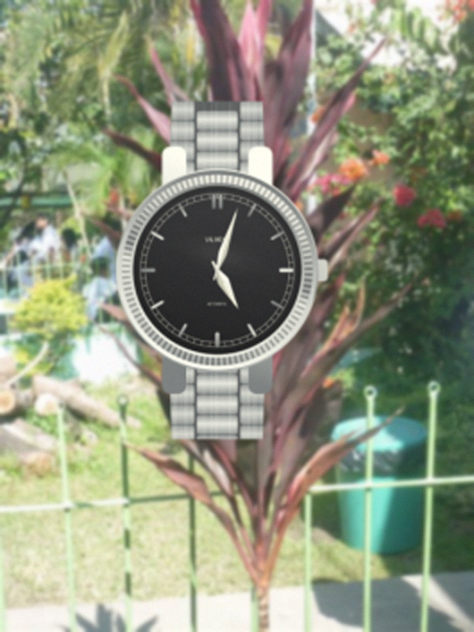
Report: 5 h 03 min
